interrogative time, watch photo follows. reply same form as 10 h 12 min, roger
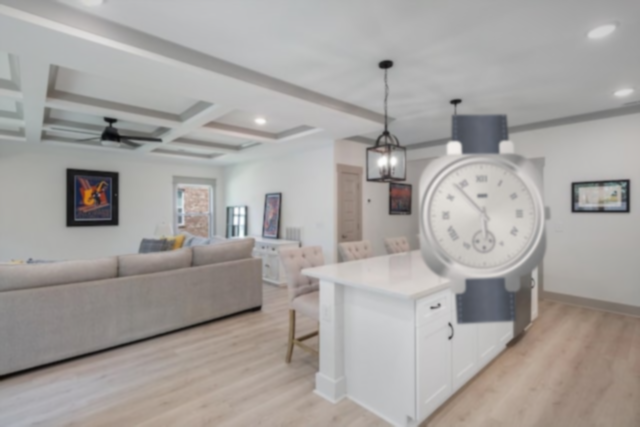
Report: 5 h 53 min
